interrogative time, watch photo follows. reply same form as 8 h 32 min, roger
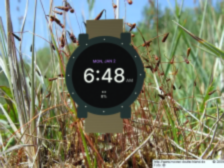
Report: 6 h 48 min
